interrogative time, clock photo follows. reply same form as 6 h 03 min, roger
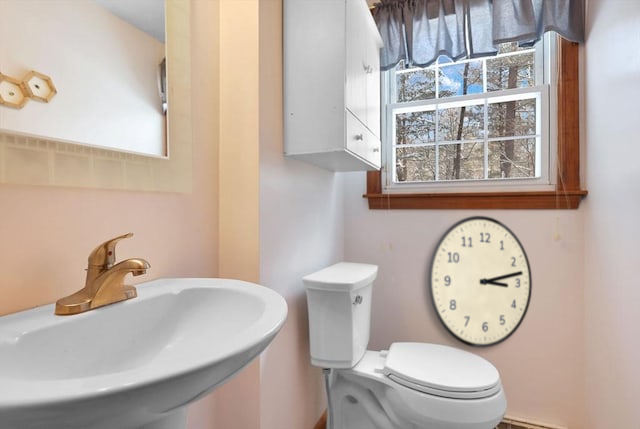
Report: 3 h 13 min
